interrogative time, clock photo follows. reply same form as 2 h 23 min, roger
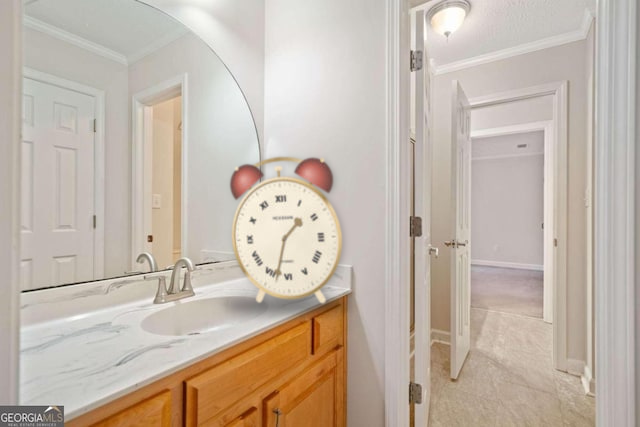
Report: 1 h 33 min
